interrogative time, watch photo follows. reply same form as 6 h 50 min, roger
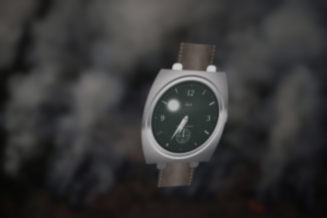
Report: 6 h 35 min
